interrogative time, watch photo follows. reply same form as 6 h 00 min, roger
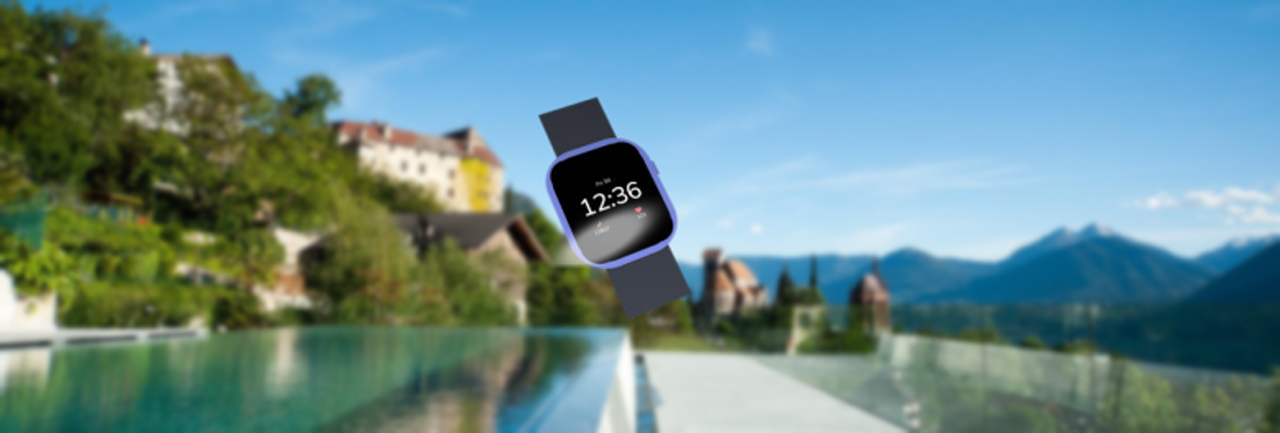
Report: 12 h 36 min
